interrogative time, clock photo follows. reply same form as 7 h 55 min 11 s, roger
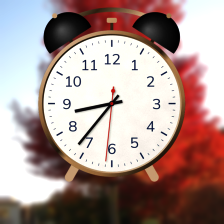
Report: 8 h 36 min 31 s
